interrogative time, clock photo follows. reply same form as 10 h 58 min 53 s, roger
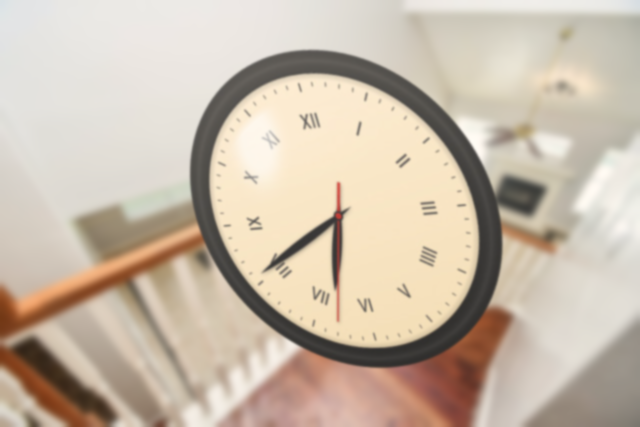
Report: 6 h 40 min 33 s
